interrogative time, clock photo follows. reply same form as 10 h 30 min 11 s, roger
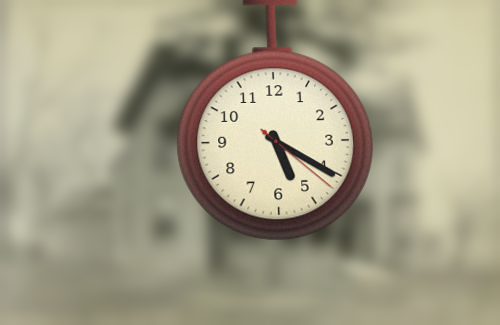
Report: 5 h 20 min 22 s
